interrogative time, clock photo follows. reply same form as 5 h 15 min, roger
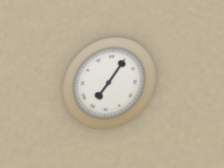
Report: 7 h 05 min
